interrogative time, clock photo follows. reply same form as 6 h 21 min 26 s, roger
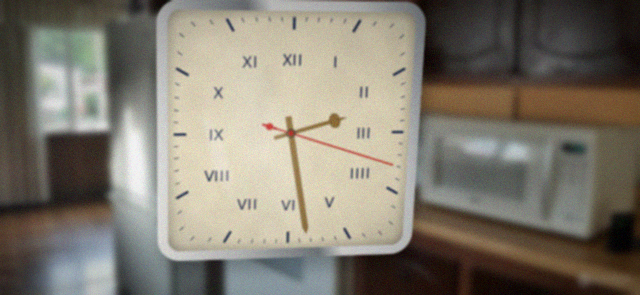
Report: 2 h 28 min 18 s
